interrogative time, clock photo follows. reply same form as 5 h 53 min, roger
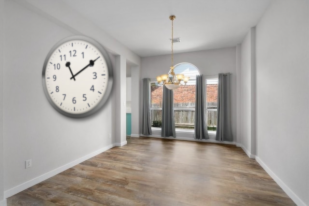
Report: 11 h 10 min
